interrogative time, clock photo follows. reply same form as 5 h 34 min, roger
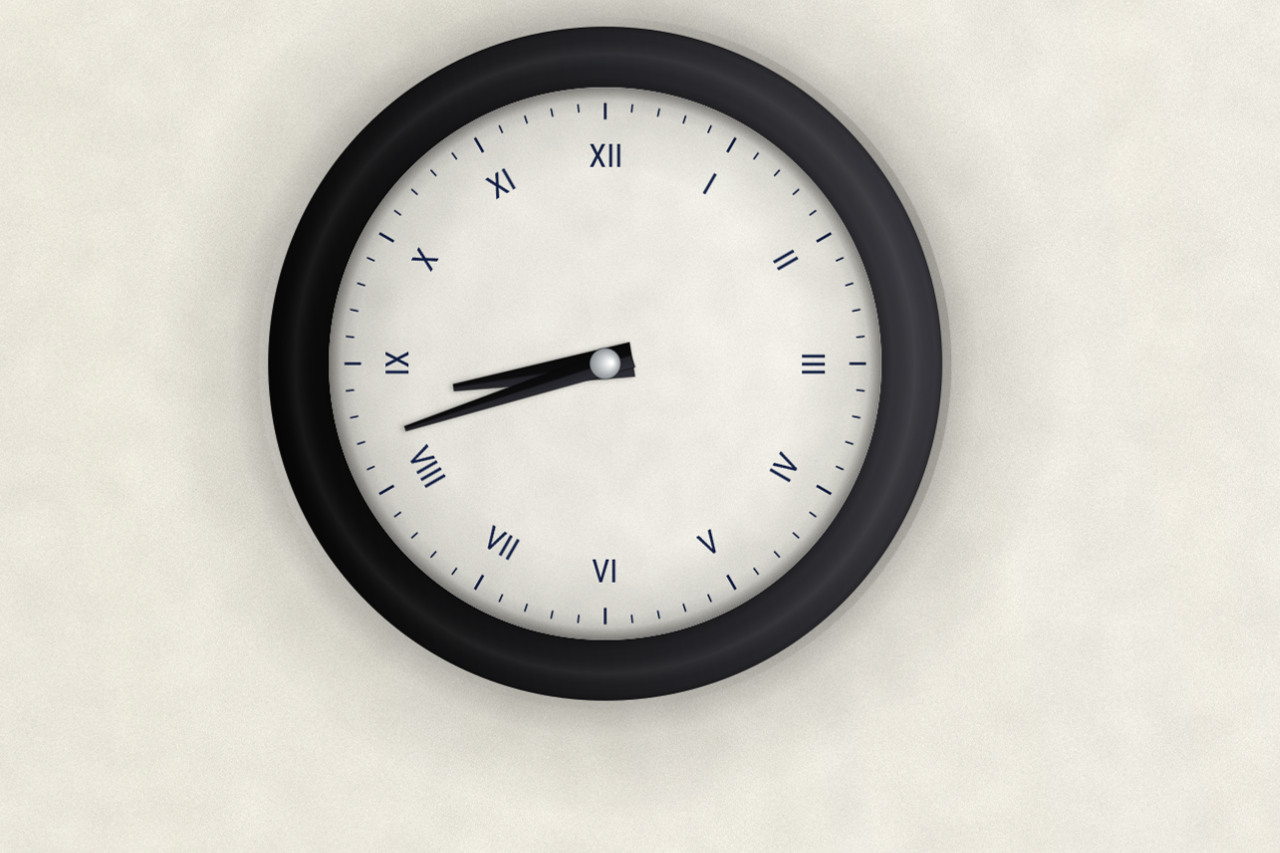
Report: 8 h 42 min
